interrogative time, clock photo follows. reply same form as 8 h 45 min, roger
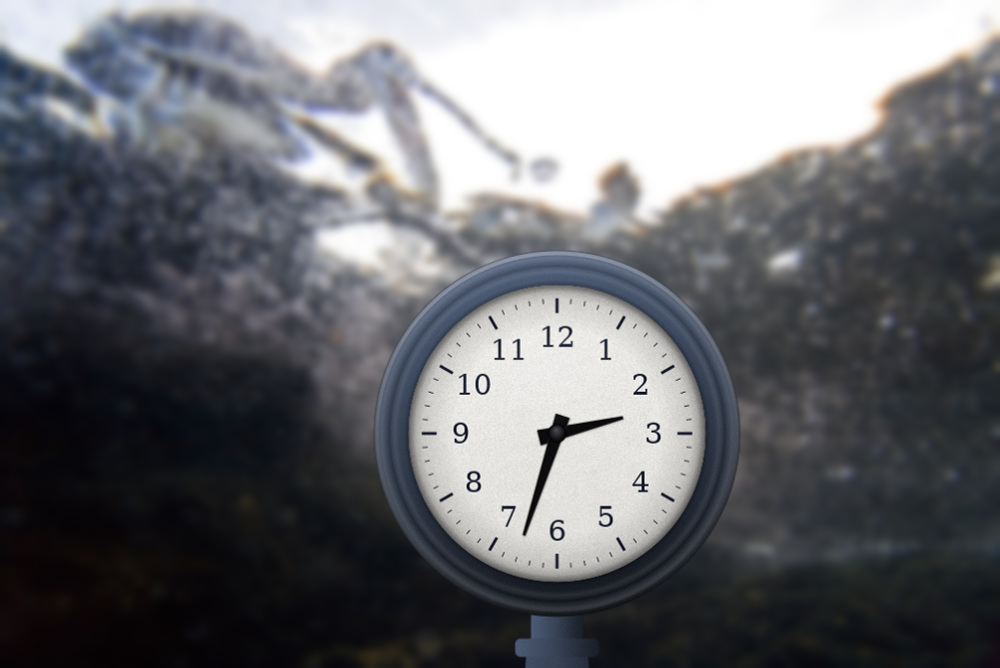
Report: 2 h 33 min
